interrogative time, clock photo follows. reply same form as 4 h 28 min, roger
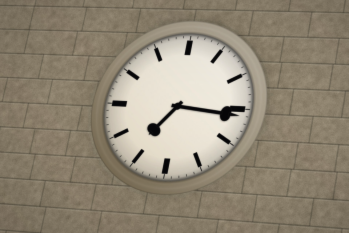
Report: 7 h 16 min
